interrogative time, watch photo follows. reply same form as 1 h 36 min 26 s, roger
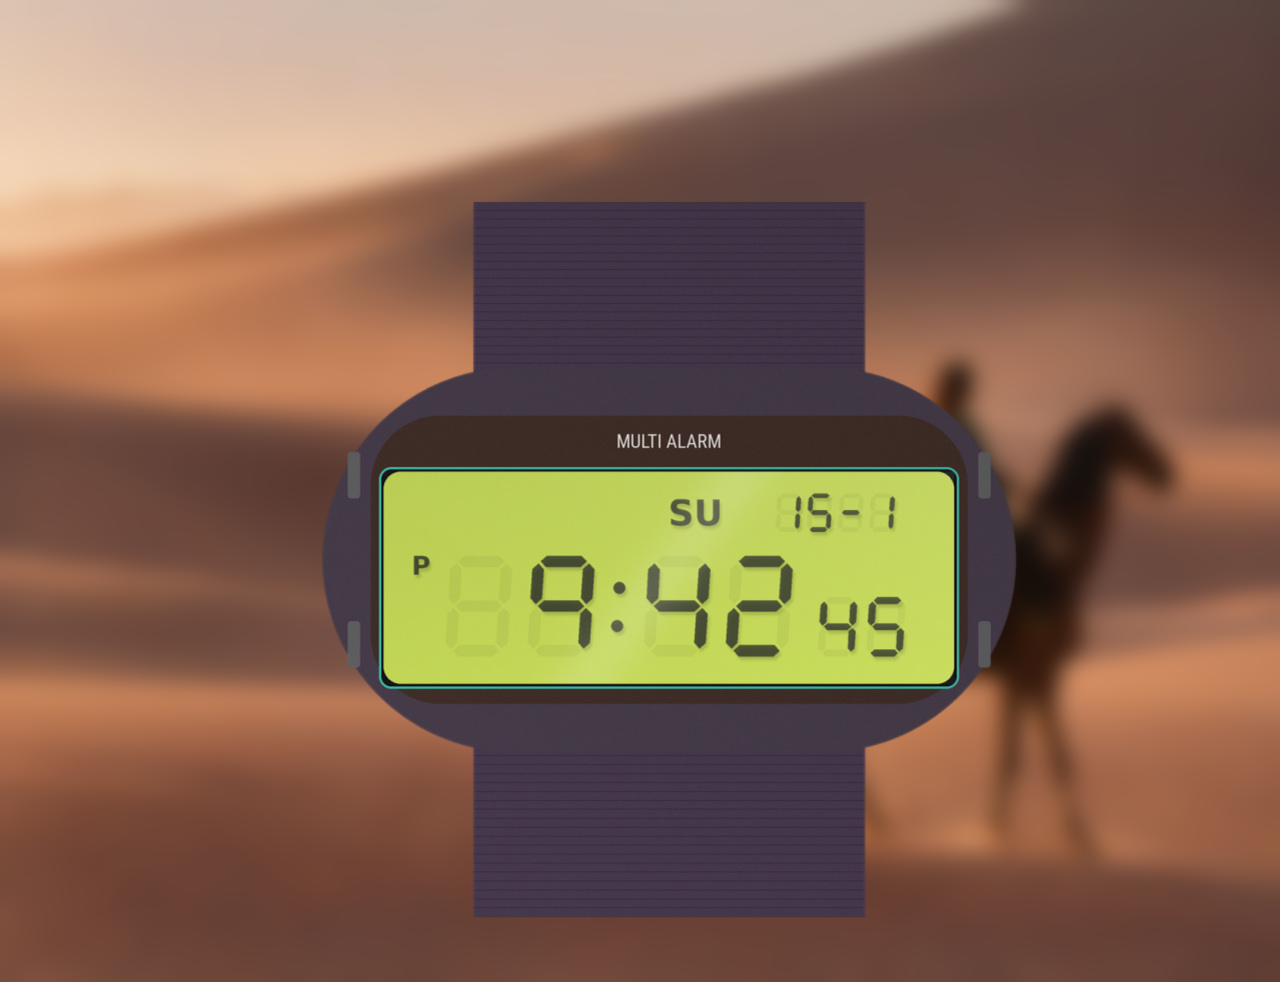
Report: 9 h 42 min 45 s
